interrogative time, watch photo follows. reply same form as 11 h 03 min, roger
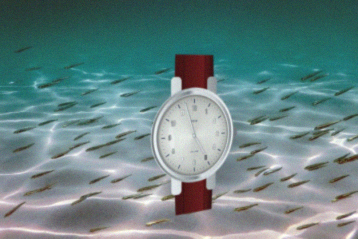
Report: 4 h 57 min
